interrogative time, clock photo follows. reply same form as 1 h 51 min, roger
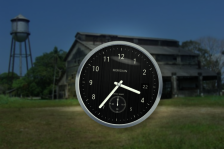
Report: 3 h 36 min
